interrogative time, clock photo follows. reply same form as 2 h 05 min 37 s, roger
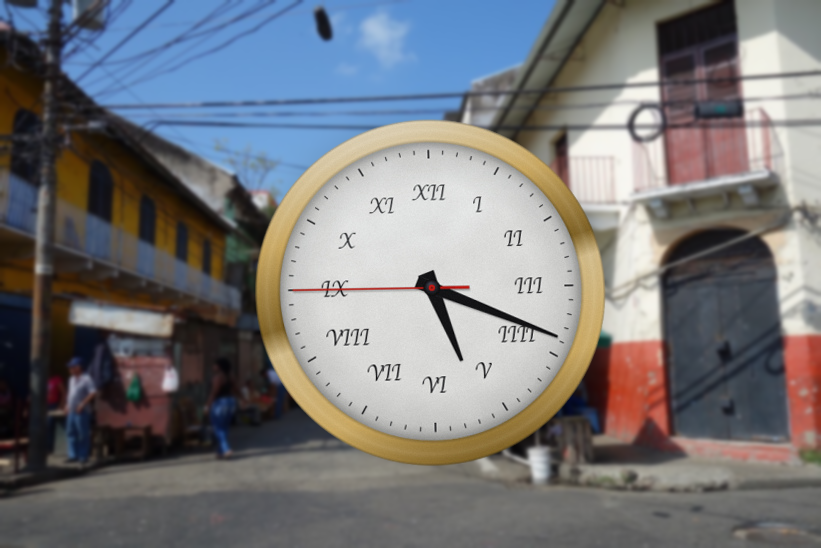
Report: 5 h 18 min 45 s
